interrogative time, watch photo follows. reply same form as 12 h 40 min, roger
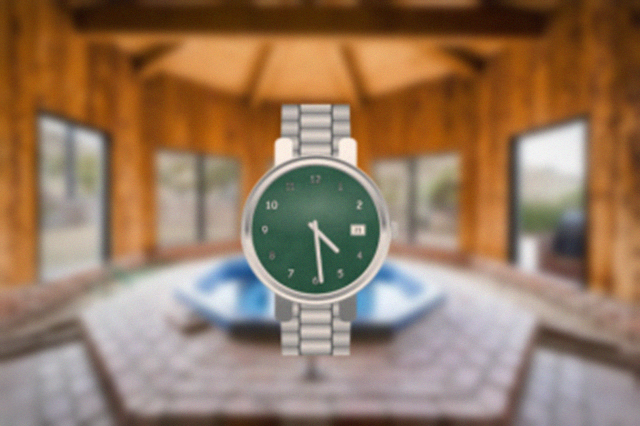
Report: 4 h 29 min
